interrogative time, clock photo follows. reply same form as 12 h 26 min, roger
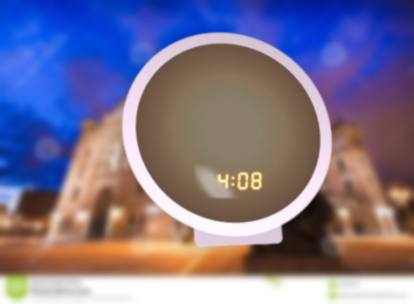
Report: 4 h 08 min
